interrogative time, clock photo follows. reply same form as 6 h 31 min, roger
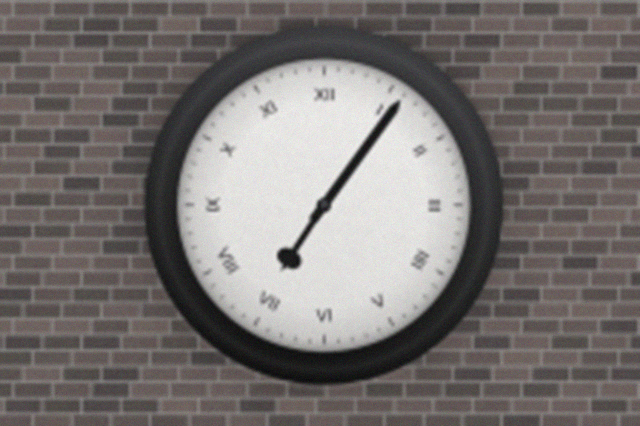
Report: 7 h 06 min
